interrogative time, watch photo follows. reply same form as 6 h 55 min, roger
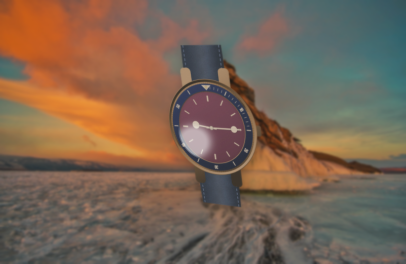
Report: 9 h 15 min
